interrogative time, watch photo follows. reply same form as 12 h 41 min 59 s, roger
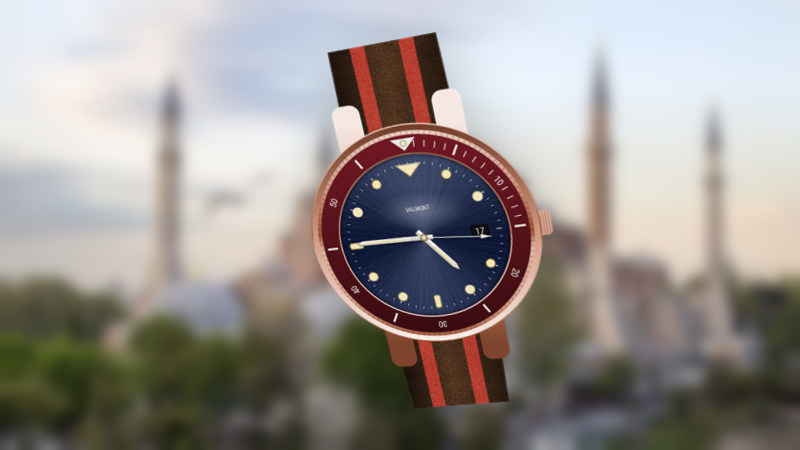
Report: 4 h 45 min 16 s
